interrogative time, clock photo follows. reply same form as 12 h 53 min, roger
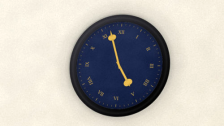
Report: 4 h 57 min
